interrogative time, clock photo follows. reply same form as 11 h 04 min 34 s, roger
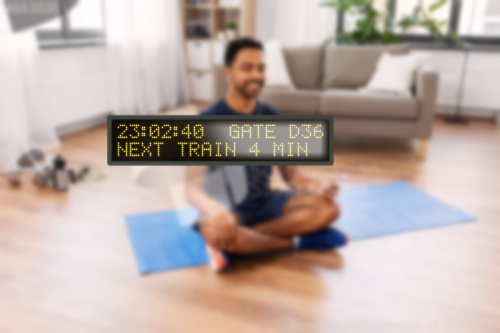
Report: 23 h 02 min 40 s
